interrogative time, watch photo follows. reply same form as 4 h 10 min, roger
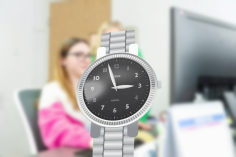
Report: 2 h 57 min
